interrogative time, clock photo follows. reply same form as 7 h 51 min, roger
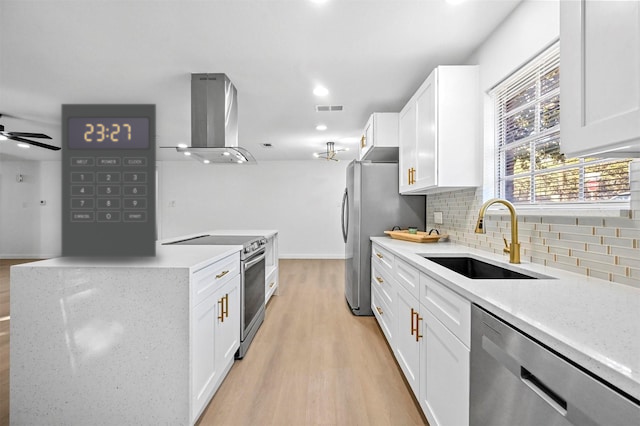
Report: 23 h 27 min
